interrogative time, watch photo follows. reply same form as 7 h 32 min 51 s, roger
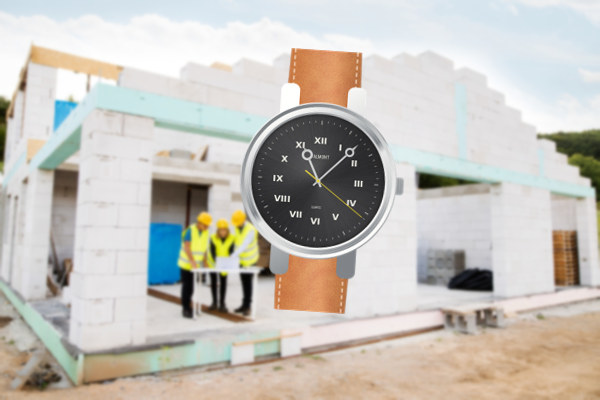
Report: 11 h 07 min 21 s
